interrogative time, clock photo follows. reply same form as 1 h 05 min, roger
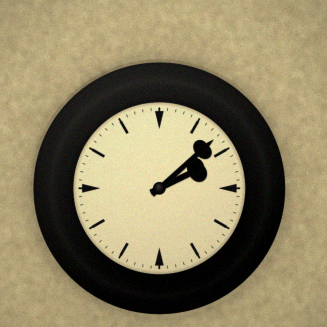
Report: 2 h 08 min
